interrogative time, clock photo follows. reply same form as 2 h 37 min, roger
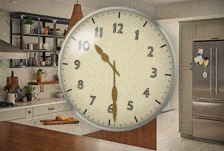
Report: 10 h 29 min
